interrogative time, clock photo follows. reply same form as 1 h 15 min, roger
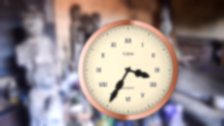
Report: 3 h 35 min
